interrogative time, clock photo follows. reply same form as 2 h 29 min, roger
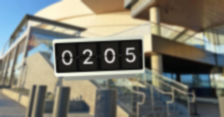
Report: 2 h 05 min
